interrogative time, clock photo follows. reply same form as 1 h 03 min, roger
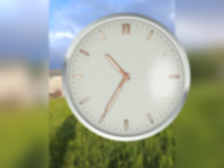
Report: 10 h 35 min
